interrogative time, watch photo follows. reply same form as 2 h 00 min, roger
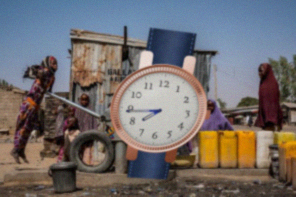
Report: 7 h 44 min
